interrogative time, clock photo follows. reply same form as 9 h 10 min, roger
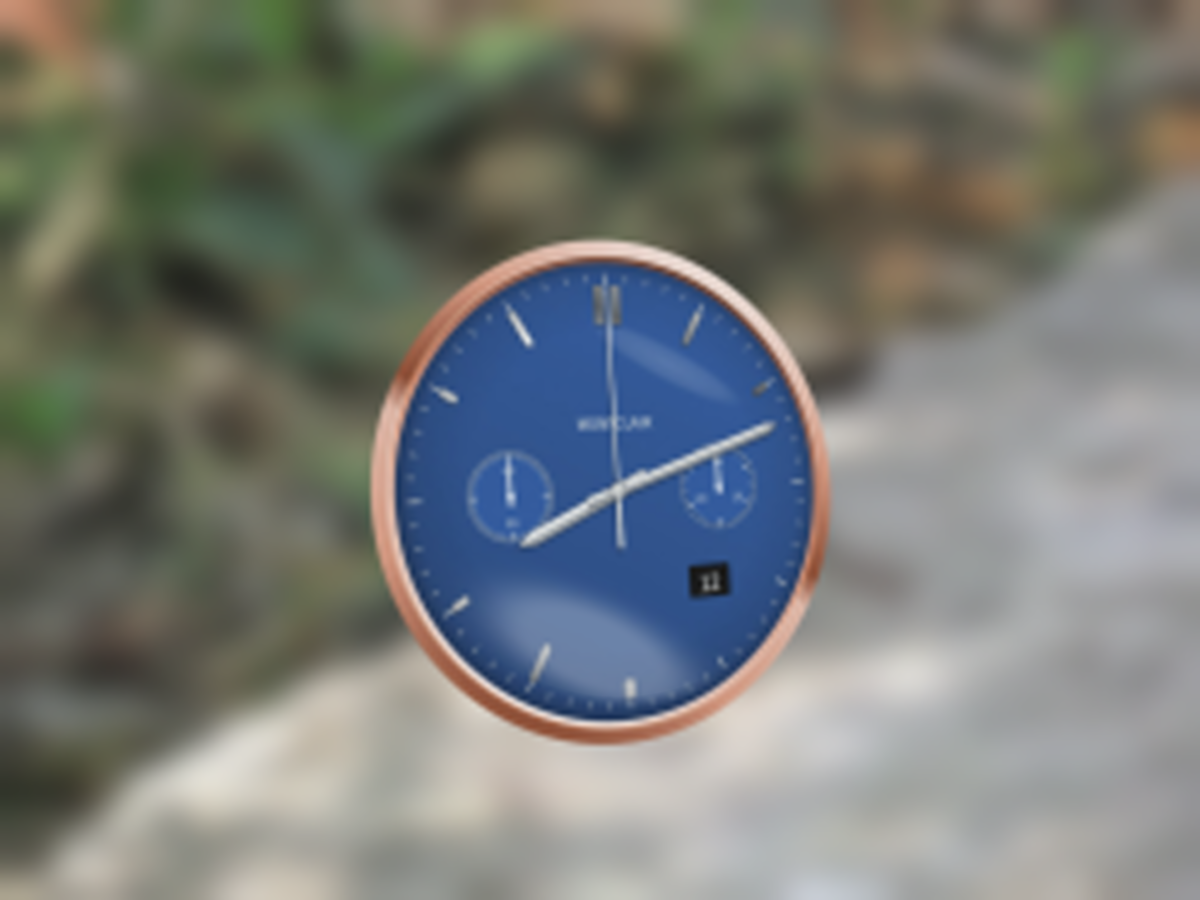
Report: 8 h 12 min
